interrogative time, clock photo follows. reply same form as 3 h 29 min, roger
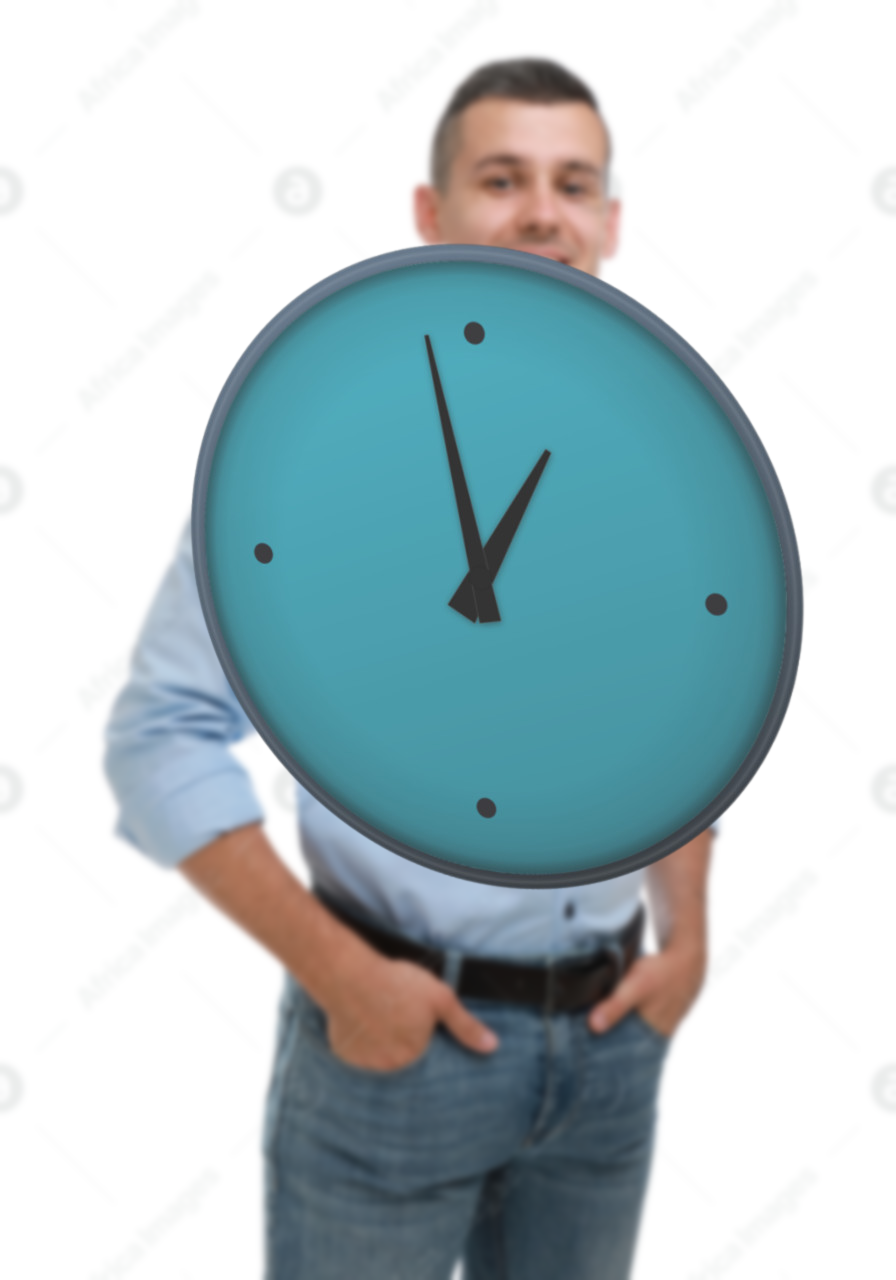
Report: 12 h 58 min
